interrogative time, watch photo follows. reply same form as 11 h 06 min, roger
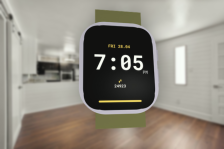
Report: 7 h 05 min
